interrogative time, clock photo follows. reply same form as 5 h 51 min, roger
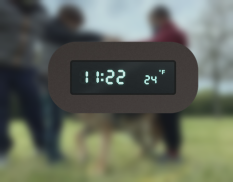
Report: 11 h 22 min
